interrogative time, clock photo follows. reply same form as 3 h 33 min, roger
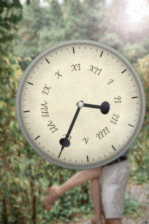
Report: 2 h 30 min
